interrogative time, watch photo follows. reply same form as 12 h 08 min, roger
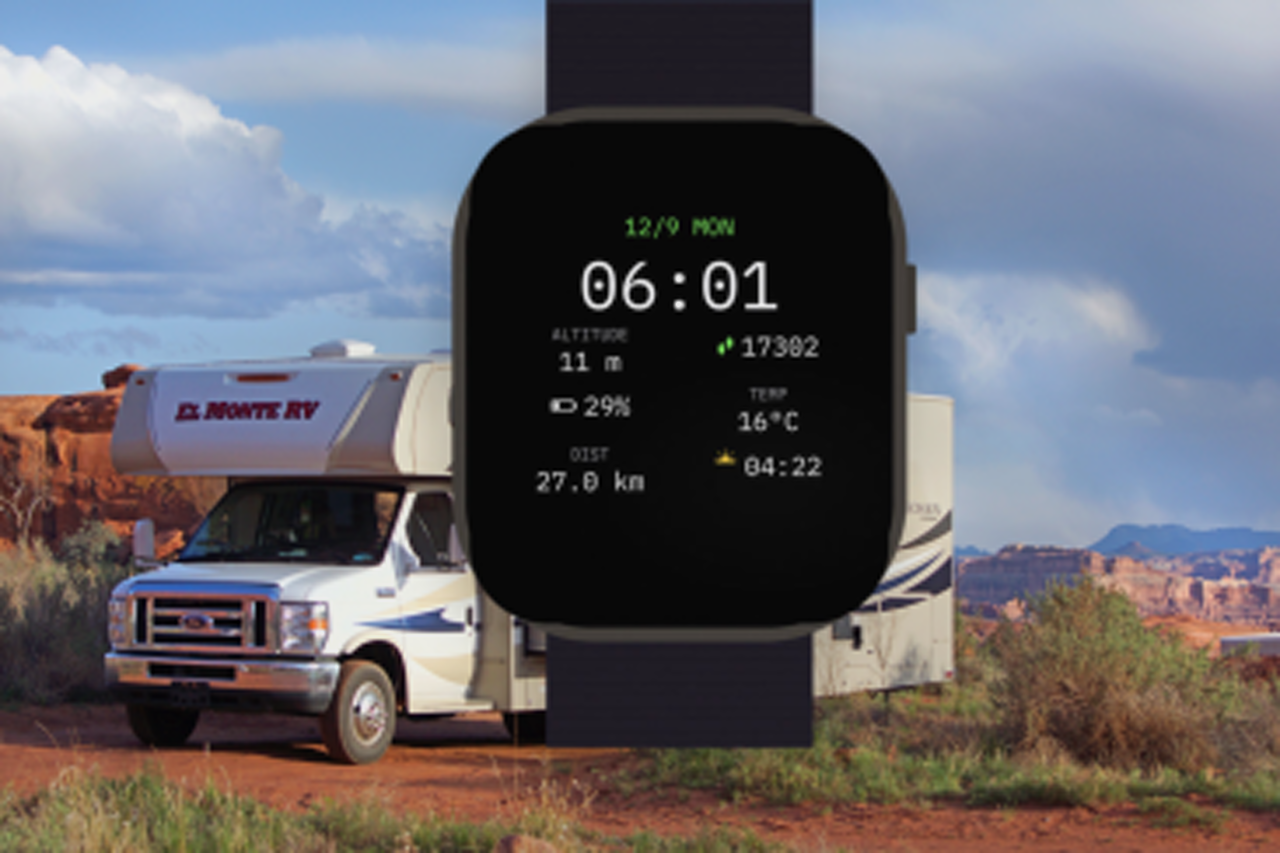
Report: 6 h 01 min
